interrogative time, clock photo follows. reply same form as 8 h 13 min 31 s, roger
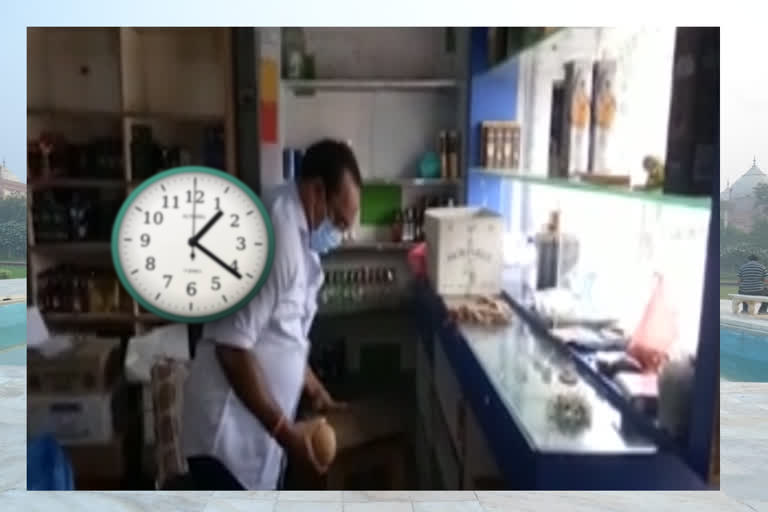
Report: 1 h 21 min 00 s
